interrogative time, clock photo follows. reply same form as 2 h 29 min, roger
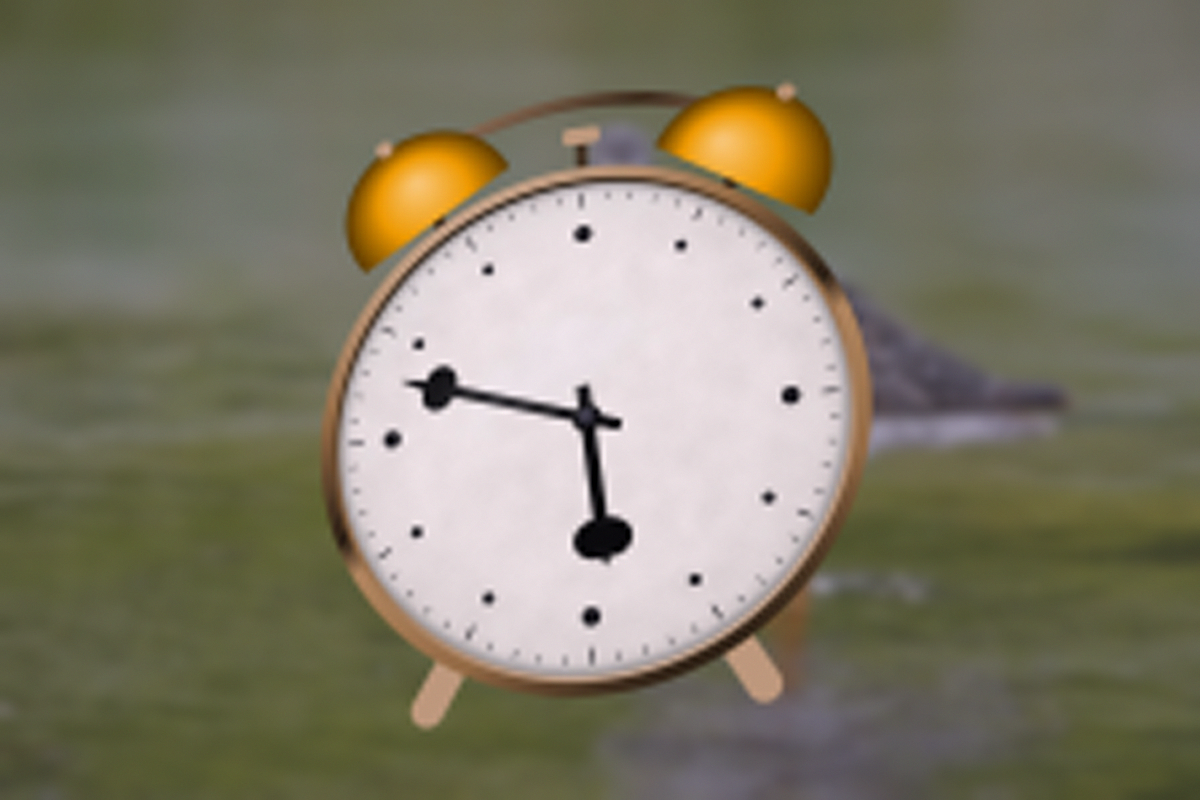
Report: 5 h 48 min
